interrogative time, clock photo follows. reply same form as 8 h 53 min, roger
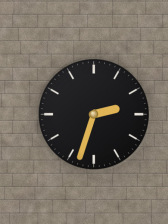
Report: 2 h 33 min
